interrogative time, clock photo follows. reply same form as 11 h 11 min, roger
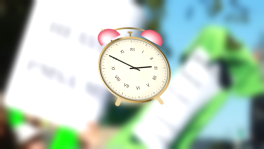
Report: 2 h 50 min
